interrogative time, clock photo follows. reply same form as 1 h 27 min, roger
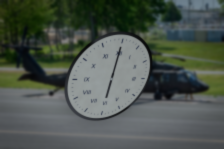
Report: 6 h 00 min
